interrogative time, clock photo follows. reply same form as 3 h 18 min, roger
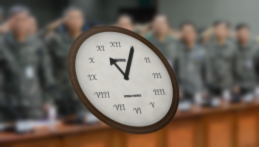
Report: 11 h 05 min
